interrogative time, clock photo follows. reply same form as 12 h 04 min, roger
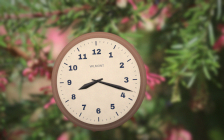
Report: 8 h 18 min
